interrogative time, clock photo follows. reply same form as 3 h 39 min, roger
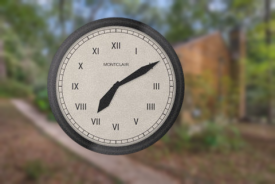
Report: 7 h 10 min
